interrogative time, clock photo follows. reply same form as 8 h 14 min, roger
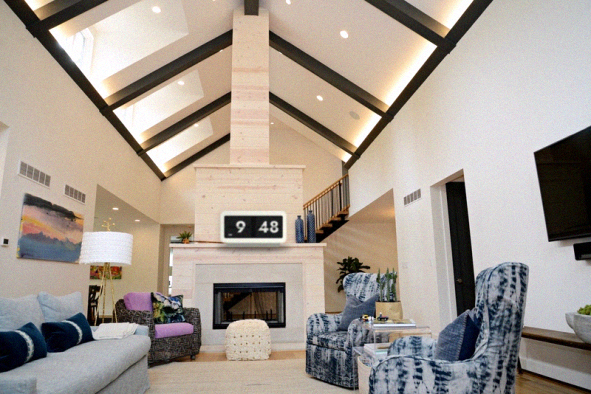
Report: 9 h 48 min
